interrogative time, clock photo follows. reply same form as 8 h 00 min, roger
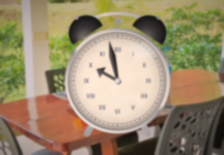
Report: 9 h 58 min
